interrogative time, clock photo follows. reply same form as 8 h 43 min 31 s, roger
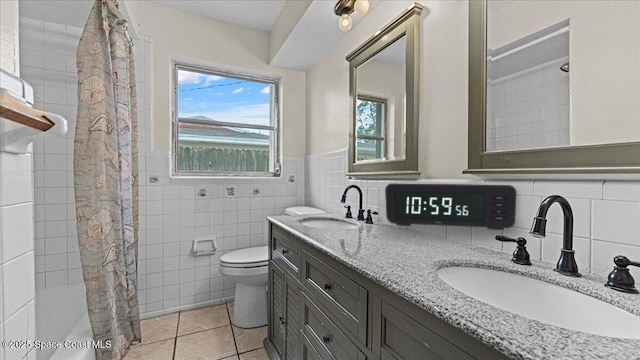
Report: 10 h 59 min 56 s
